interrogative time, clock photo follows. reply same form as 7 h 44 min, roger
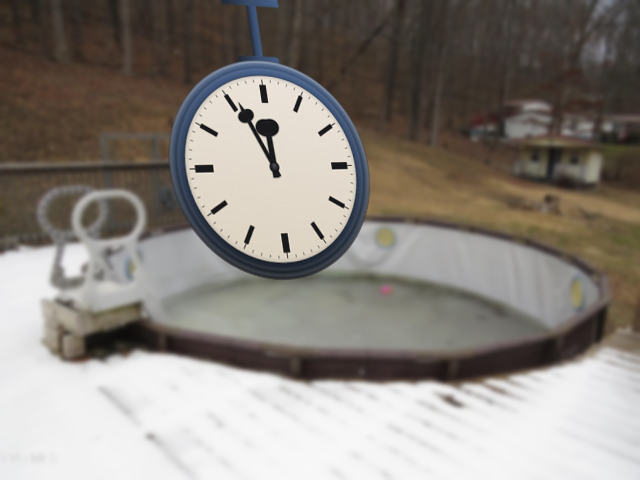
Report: 11 h 56 min
